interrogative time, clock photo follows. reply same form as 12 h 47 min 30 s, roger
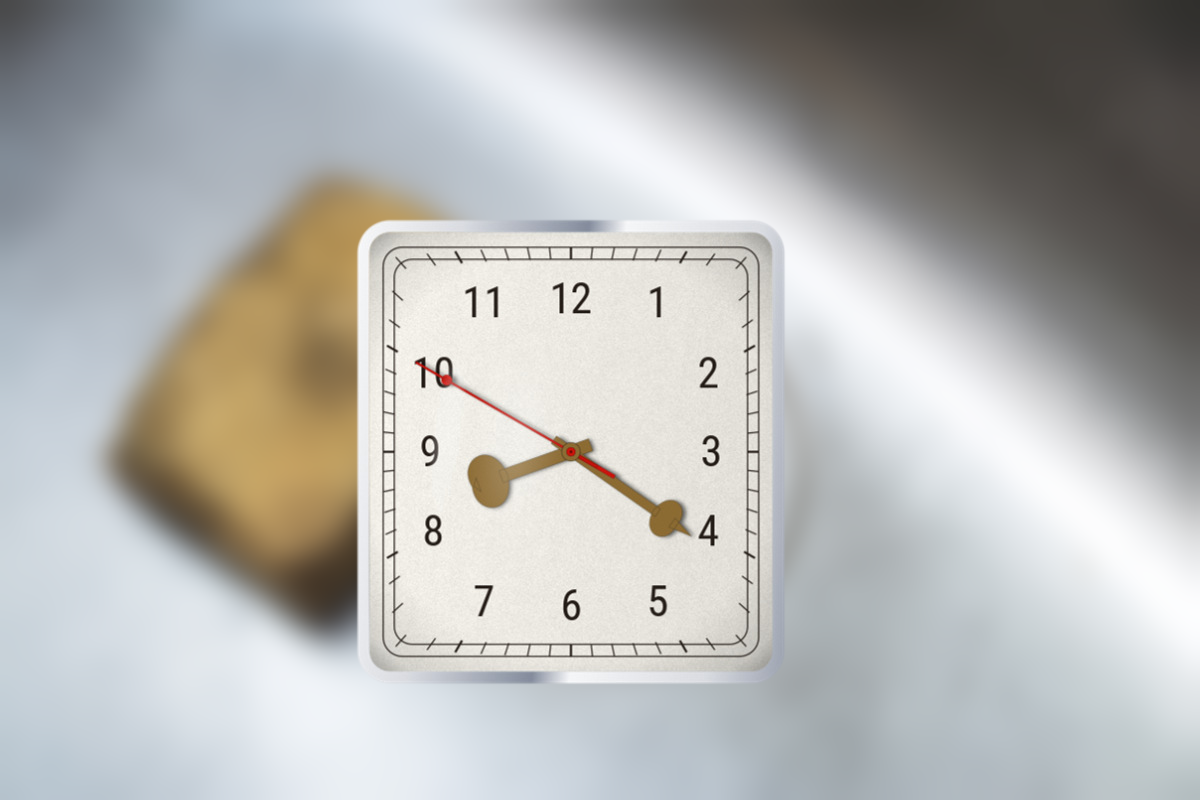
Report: 8 h 20 min 50 s
